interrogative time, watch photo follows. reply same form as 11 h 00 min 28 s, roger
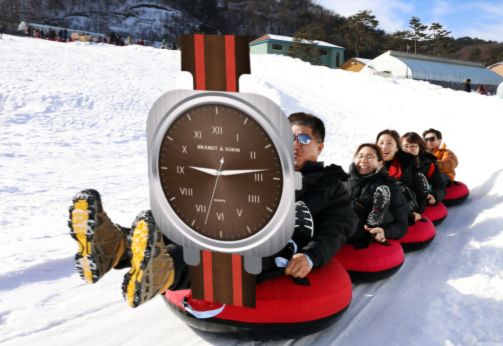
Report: 9 h 13 min 33 s
